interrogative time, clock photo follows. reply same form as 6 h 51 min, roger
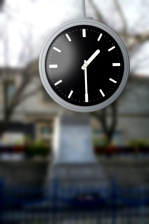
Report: 1 h 30 min
